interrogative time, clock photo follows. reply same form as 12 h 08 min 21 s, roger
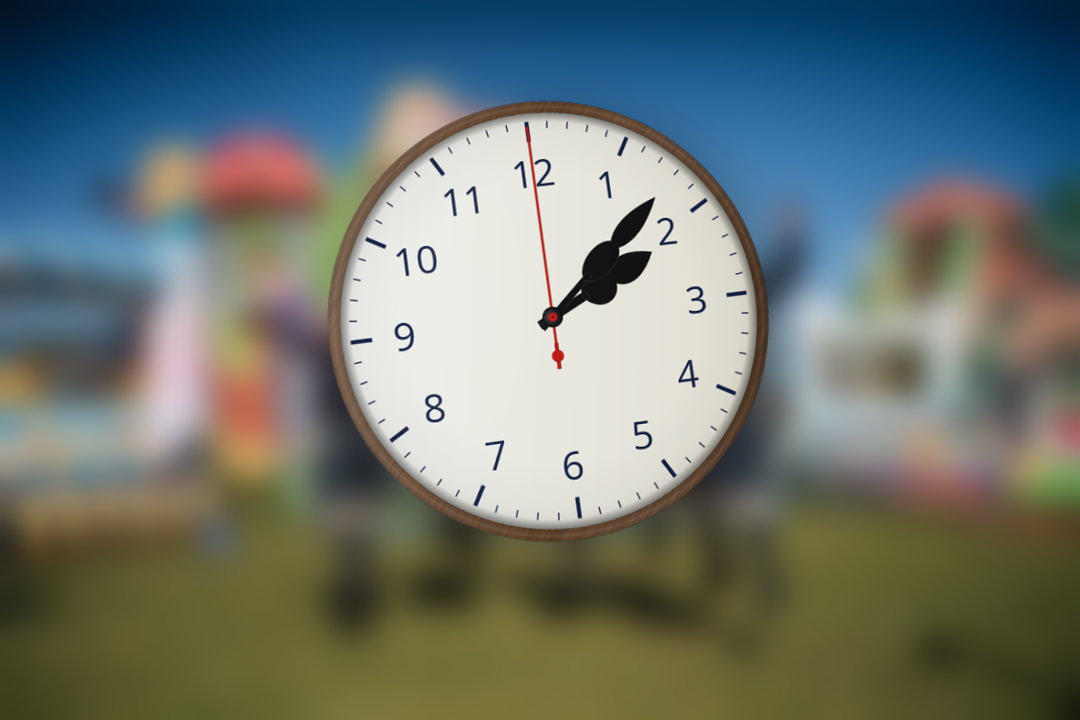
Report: 2 h 08 min 00 s
